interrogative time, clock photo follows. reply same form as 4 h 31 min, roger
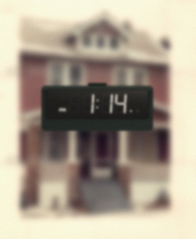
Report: 1 h 14 min
